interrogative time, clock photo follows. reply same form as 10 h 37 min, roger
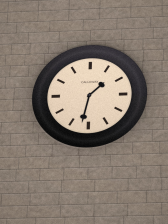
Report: 1 h 32 min
